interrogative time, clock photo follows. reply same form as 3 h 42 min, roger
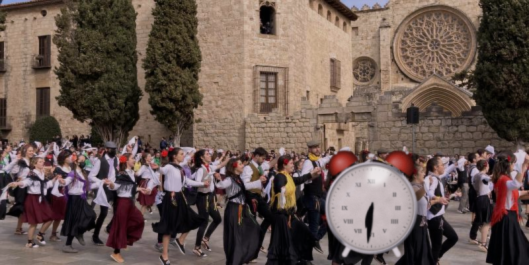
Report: 6 h 31 min
